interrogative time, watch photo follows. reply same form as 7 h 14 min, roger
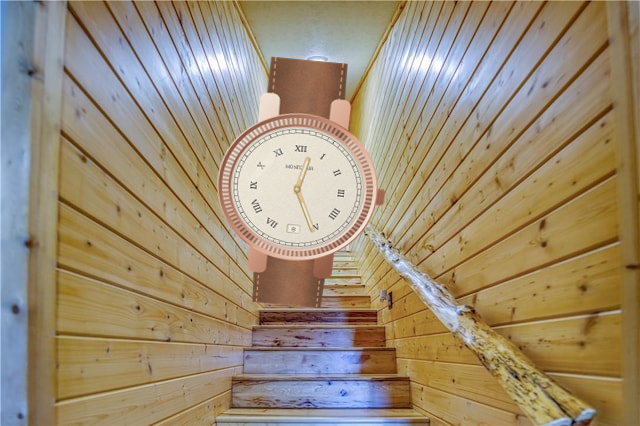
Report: 12 h 26 min
